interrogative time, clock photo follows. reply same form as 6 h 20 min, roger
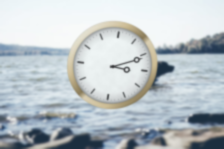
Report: 3 h 11 min
